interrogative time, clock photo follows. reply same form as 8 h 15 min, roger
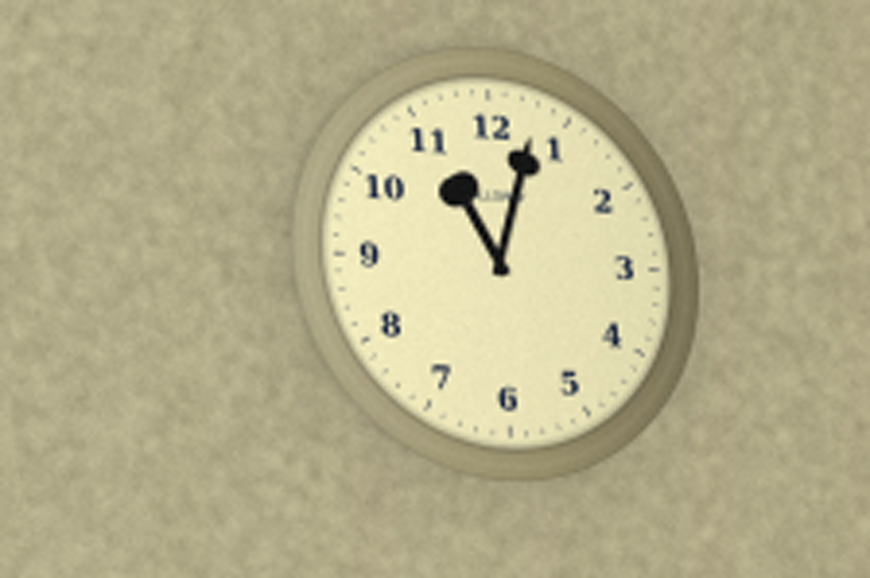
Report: 11 h 03 min
